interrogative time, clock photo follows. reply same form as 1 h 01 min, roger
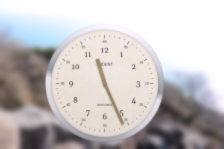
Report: 11 h 26 min
